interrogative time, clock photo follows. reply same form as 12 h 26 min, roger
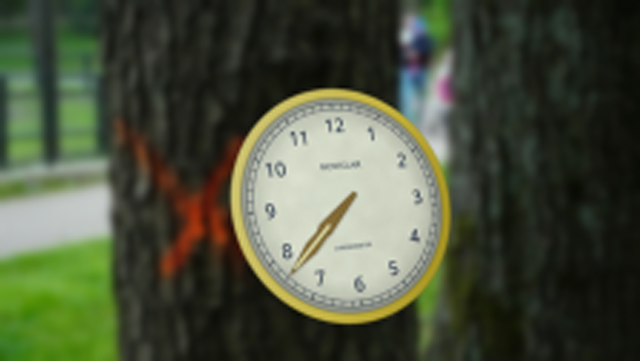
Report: 7 h 38 min
